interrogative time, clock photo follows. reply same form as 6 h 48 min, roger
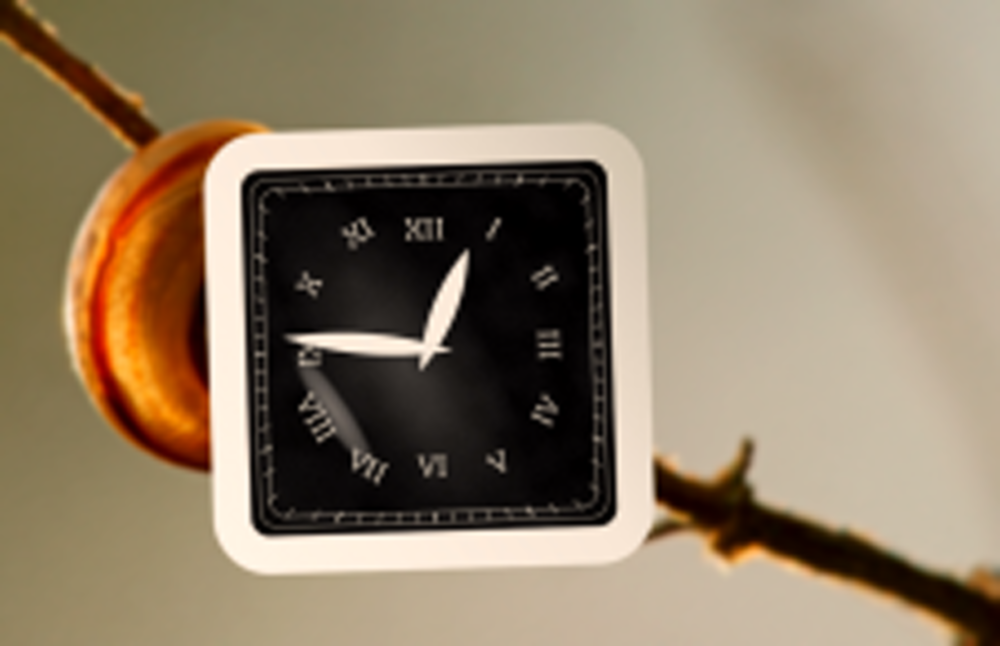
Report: 12 h 46 min
